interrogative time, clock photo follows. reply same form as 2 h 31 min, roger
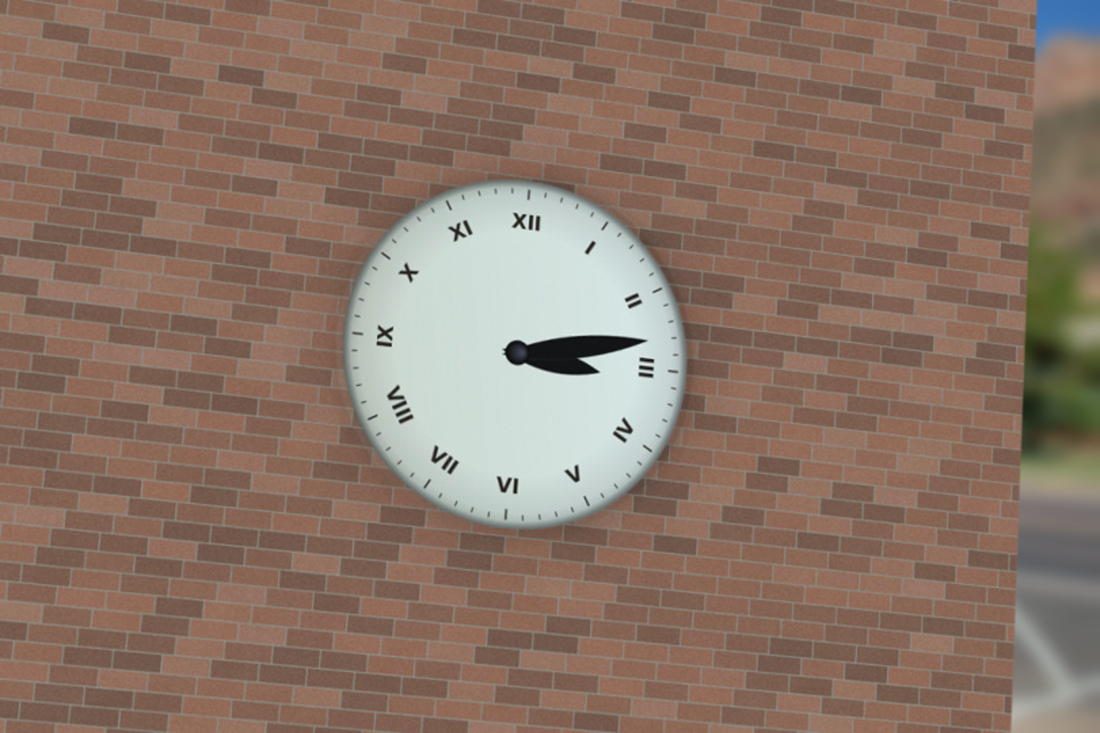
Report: 3 h 13 min
